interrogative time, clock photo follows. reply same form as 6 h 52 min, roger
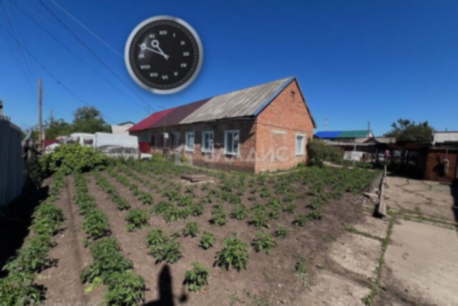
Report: 10 h 49 min
